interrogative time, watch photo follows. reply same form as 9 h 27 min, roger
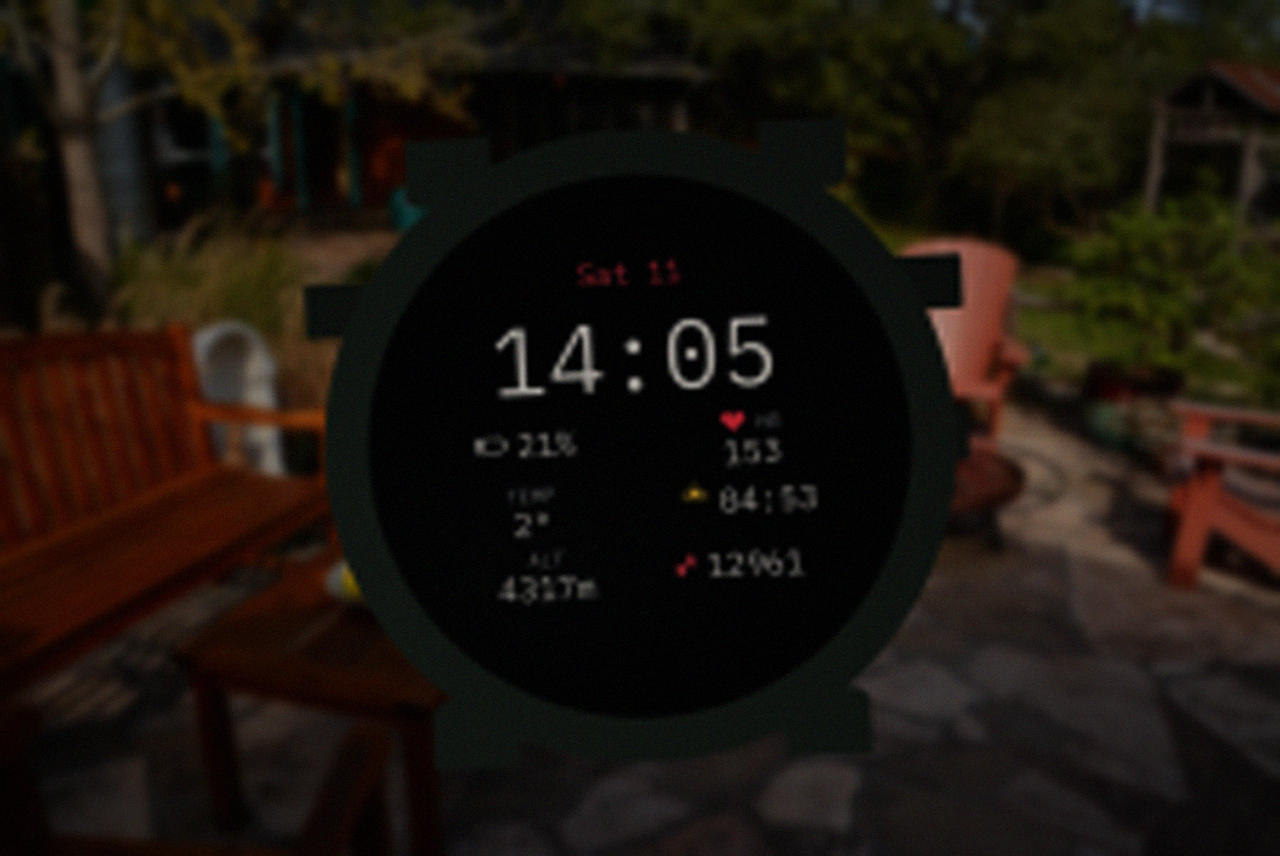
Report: 14 h 05 min
